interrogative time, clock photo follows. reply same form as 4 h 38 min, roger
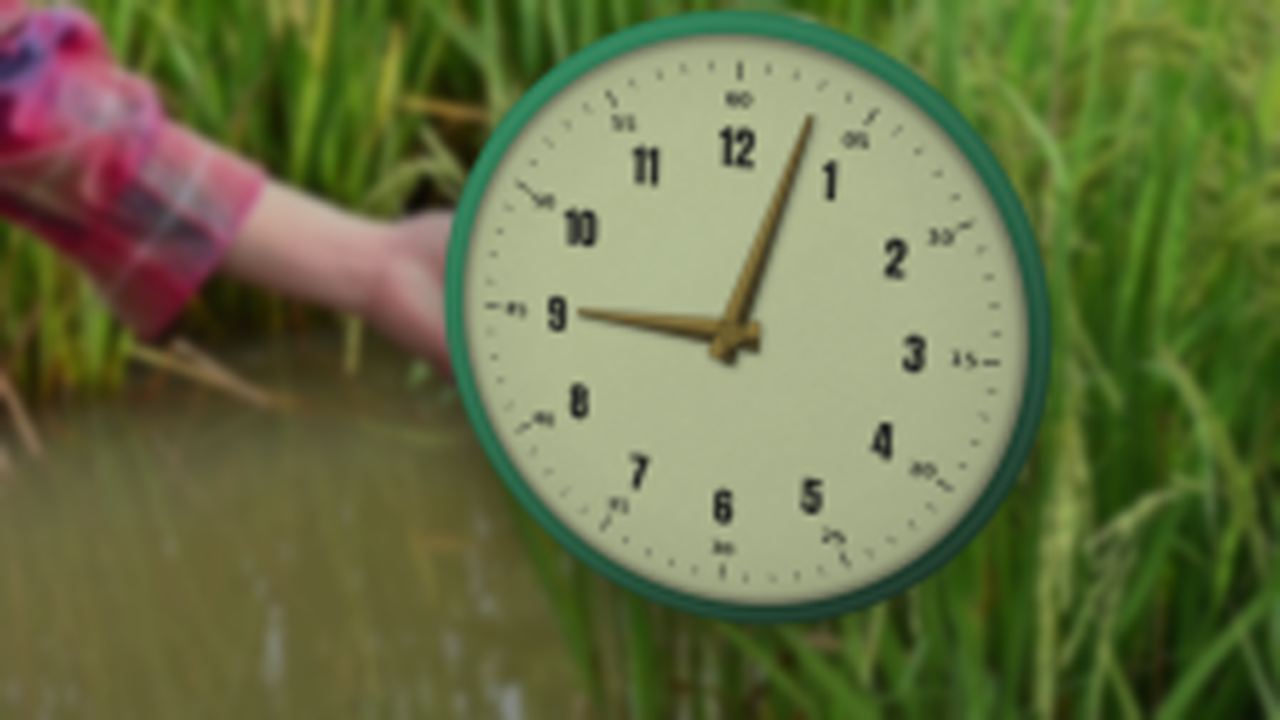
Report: 9 h 03 min
